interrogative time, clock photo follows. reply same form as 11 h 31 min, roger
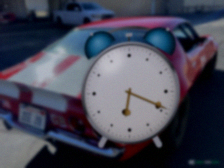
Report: 6 h 19 min
